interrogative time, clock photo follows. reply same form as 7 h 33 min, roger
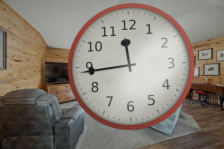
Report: 11 h 44 min
